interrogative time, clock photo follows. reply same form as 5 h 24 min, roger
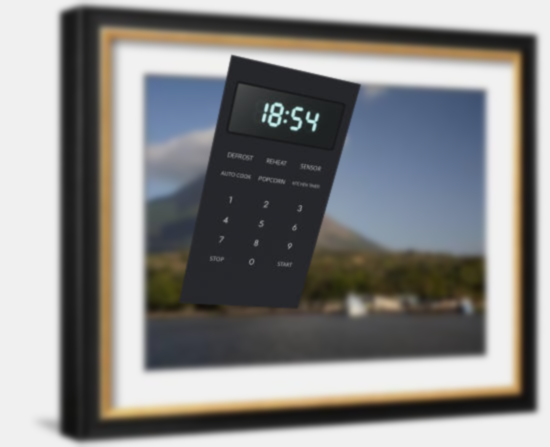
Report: 18 h 54 min
